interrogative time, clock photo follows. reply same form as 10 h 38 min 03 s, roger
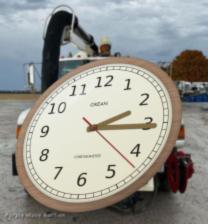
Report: 2 h 15 min 22 s
